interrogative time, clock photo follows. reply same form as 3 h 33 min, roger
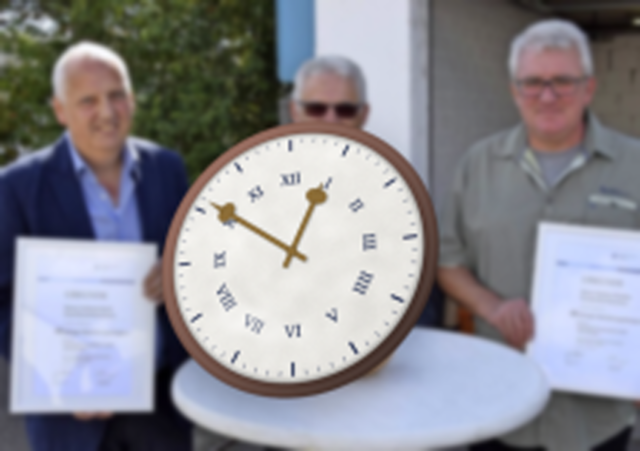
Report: 12 h 51 min
